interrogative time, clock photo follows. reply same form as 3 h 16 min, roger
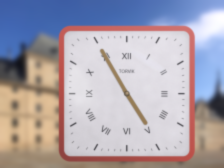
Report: 4 h 55 min
